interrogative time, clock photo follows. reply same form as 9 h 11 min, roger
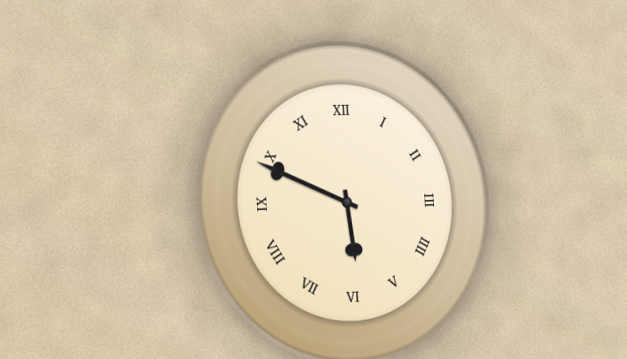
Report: 5 h 49 min
